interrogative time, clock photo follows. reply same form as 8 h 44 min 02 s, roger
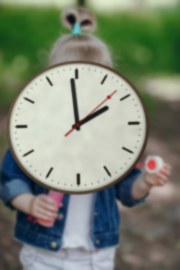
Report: 1 h 59 min 08 s
